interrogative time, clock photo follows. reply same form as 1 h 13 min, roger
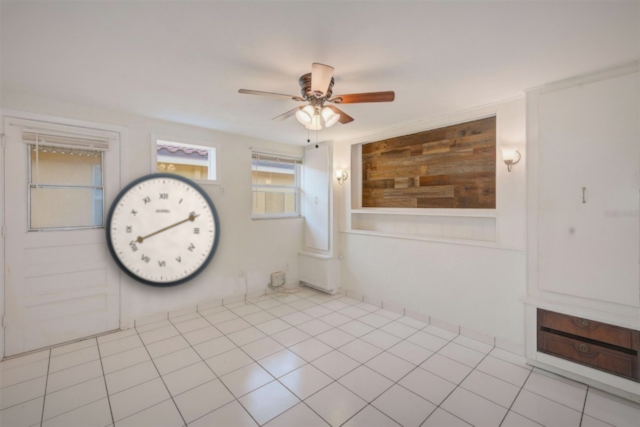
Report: 8 h 11 min
